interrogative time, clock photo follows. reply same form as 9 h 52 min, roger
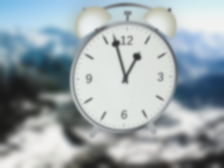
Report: 12 h 57 min
